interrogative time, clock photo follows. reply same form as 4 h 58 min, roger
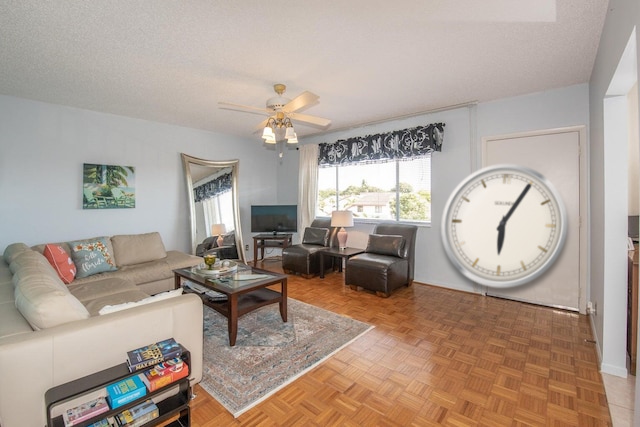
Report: 6 h 05 min
